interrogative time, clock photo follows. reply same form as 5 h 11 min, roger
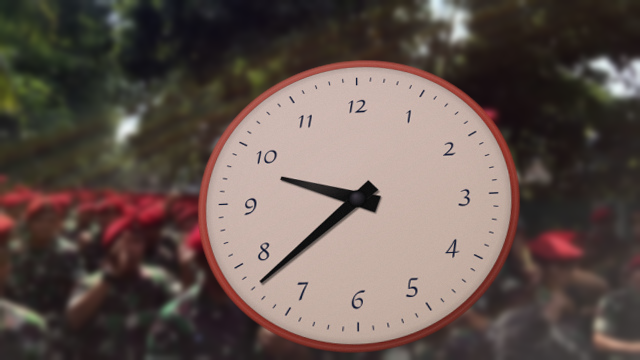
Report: 9 h 38 min
